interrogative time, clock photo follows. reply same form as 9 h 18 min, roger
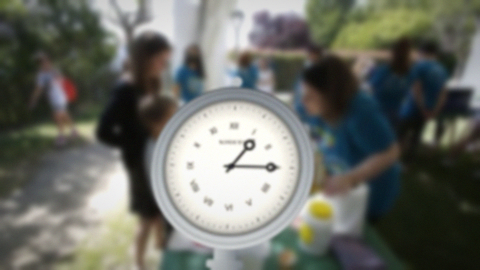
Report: 1 h 15 min
